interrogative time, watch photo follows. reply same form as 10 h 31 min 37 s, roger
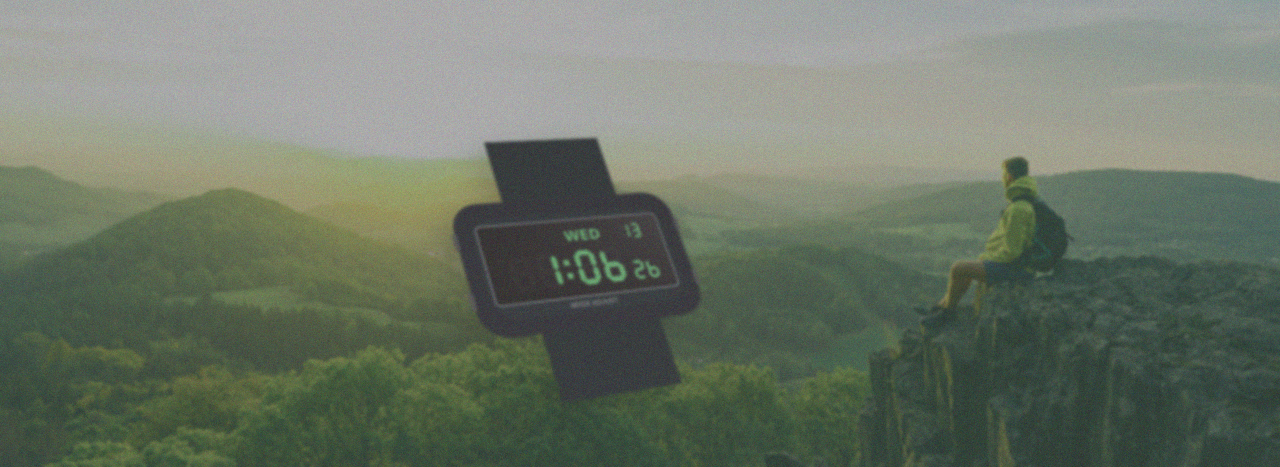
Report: 1 h 06 min 26 s
